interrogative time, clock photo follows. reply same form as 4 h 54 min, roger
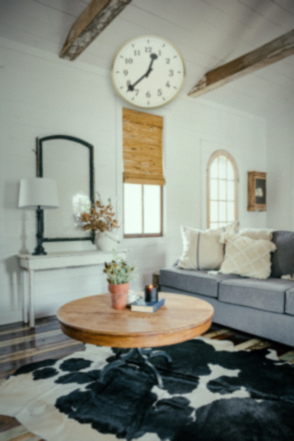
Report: 12 h 38 min
